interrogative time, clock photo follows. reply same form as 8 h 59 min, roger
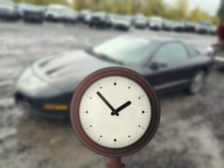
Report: 1 h 53 min
